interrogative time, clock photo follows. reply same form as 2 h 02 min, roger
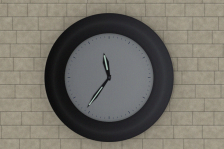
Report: 11 h 36 min
